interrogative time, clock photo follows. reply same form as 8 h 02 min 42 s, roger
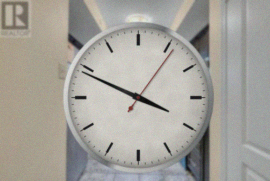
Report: 3 h 49 min 06 s
